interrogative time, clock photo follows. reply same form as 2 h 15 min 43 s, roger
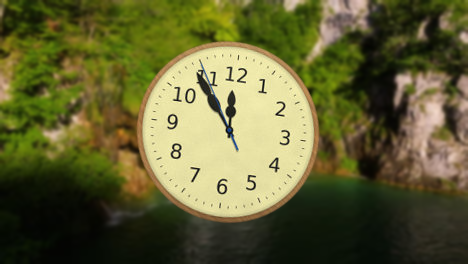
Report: 11 h 53 min 55 s
